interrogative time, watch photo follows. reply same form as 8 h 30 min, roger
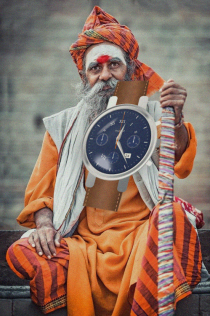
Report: 12 h 24 min
